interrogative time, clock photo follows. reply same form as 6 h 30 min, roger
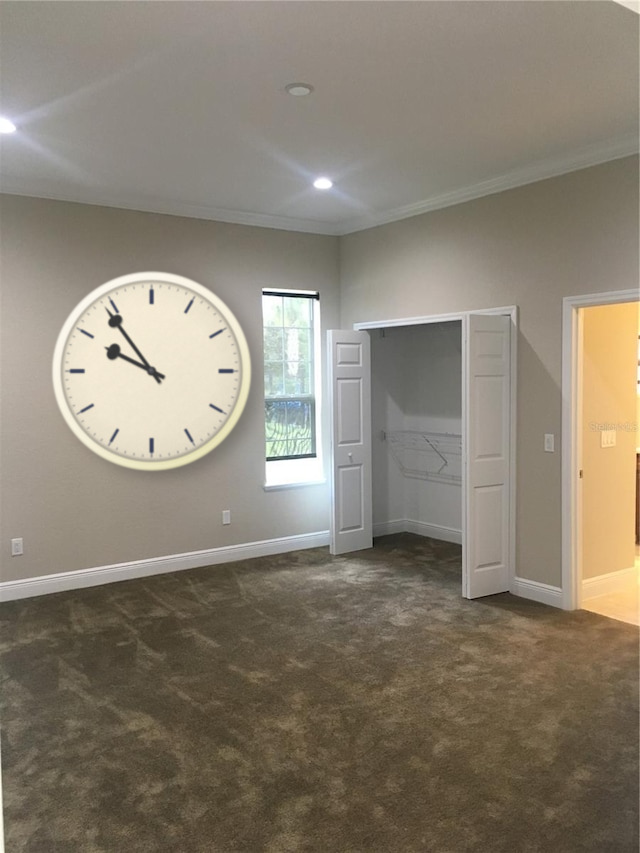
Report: 9 h 54 min
